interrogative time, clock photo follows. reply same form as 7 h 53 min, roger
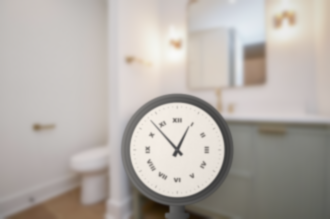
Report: 12 h 53 min
